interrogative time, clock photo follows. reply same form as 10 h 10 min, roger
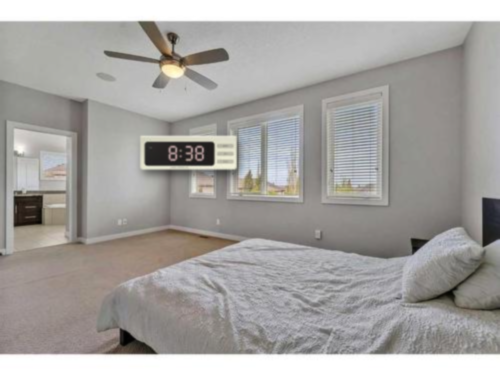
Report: 8 h 38 min
